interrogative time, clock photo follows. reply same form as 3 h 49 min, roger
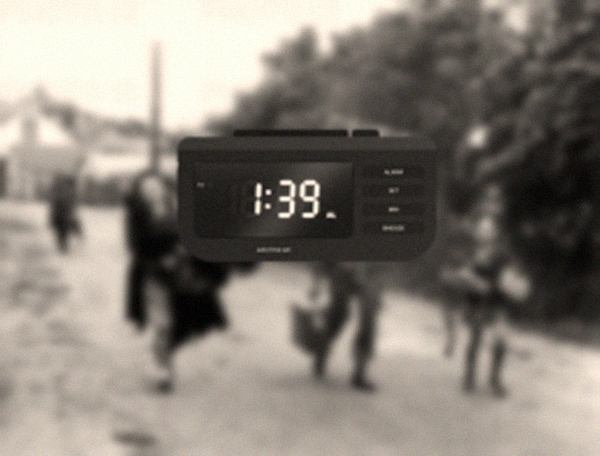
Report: 1 h 39 min
